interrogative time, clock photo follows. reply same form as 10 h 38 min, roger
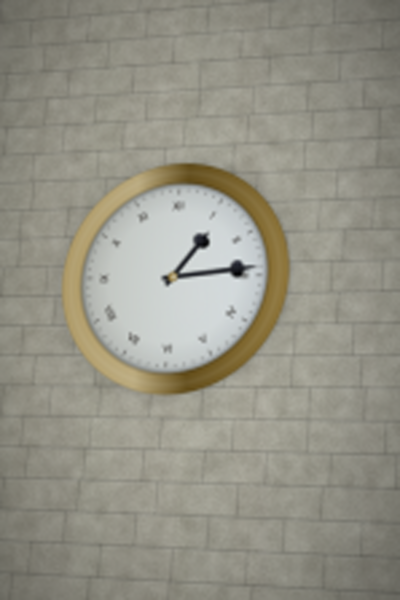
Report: 1 h 14 min
